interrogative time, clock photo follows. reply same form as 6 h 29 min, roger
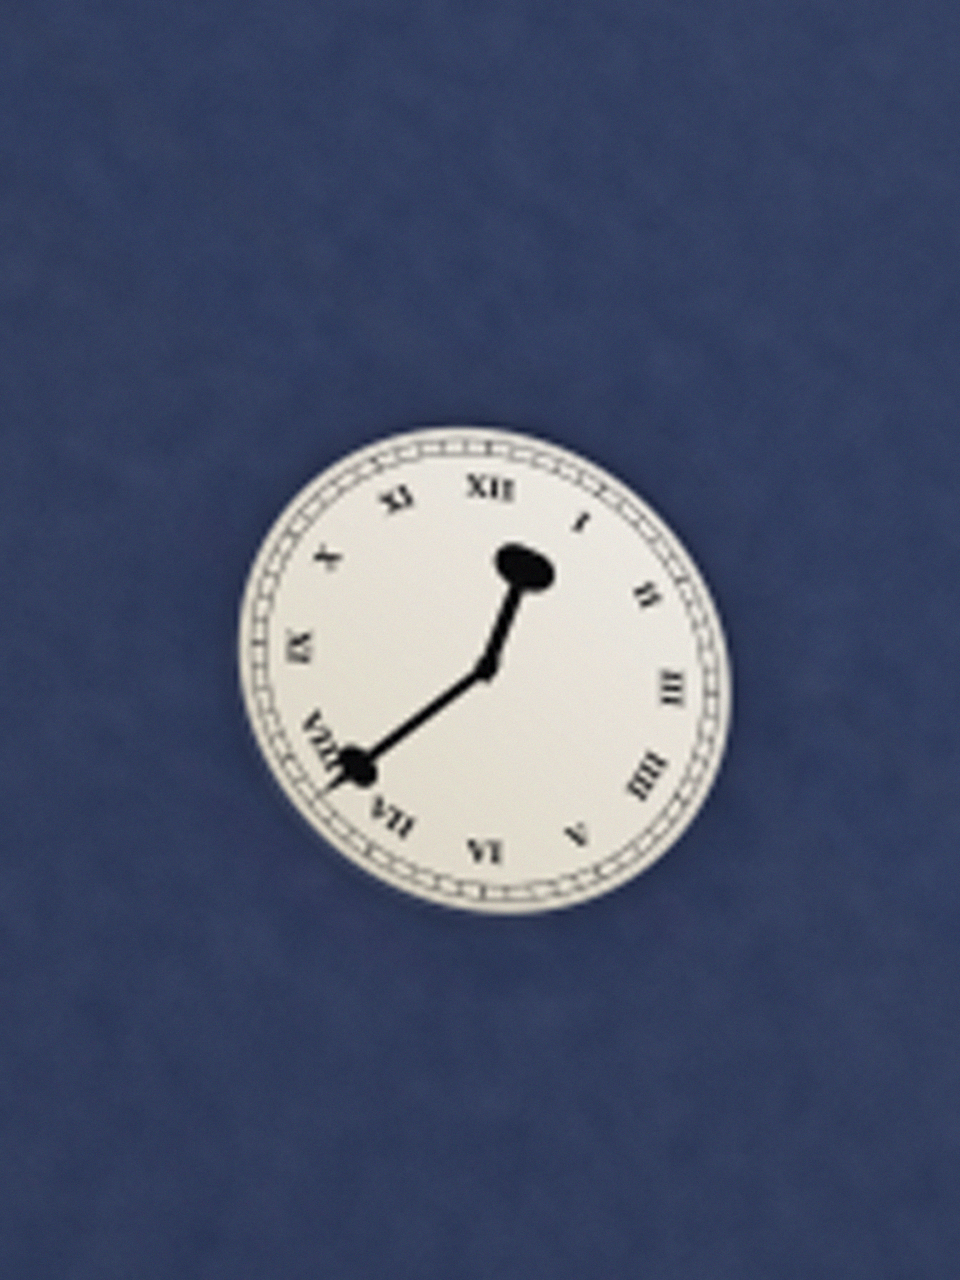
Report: 12 h 38 min
